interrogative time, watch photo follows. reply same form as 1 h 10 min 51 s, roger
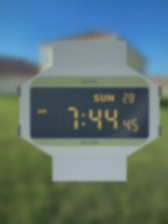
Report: 7 h 44 min 45 s
